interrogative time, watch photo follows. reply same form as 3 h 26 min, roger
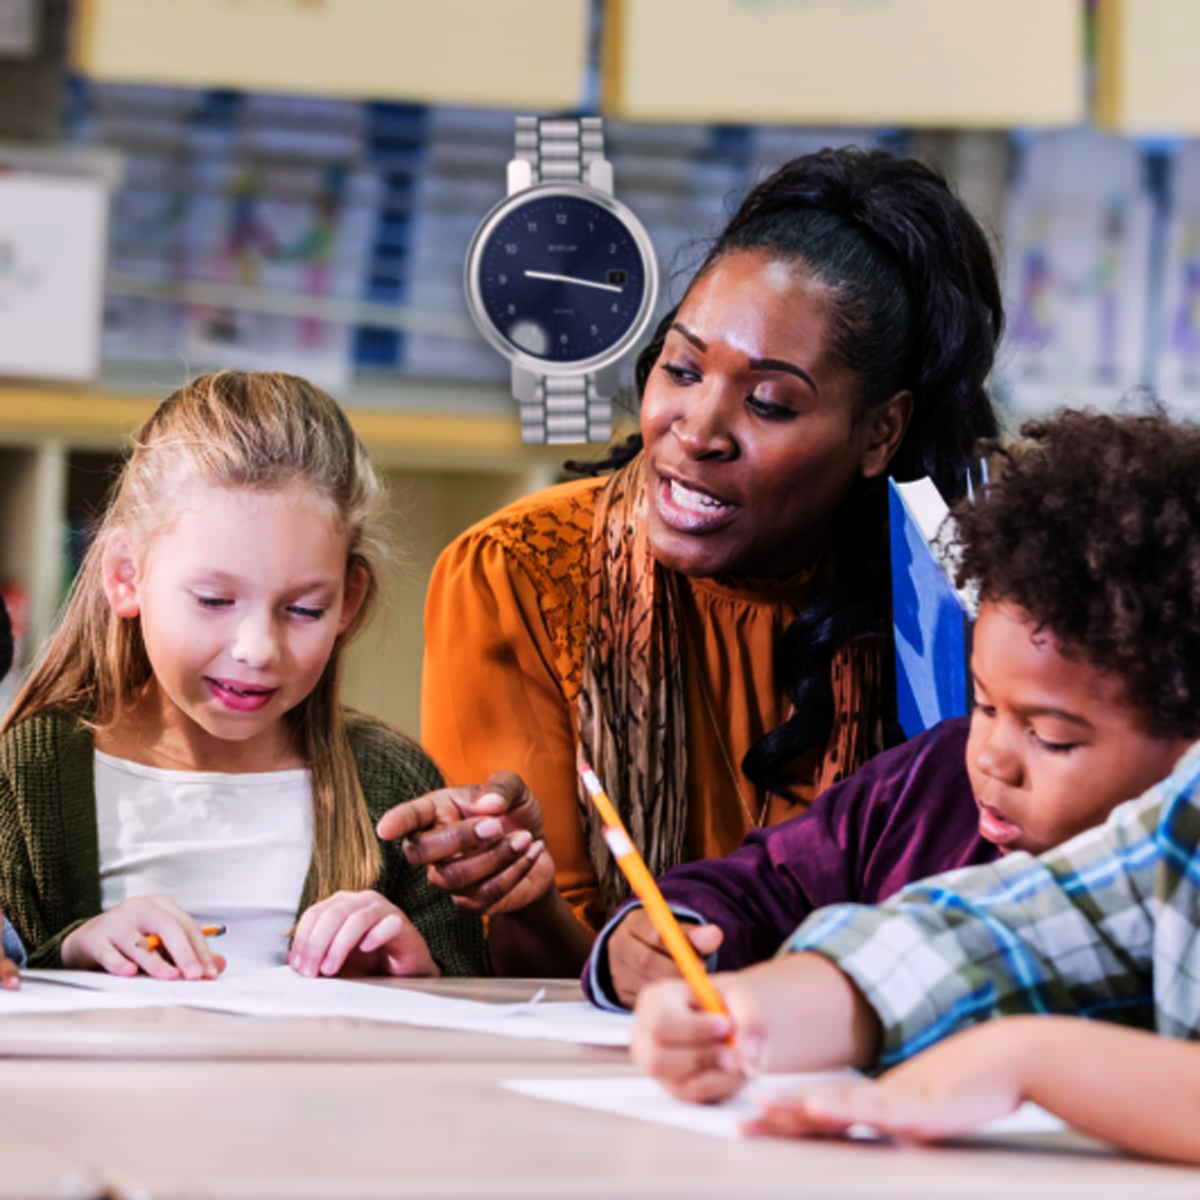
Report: 9 h 17 min
